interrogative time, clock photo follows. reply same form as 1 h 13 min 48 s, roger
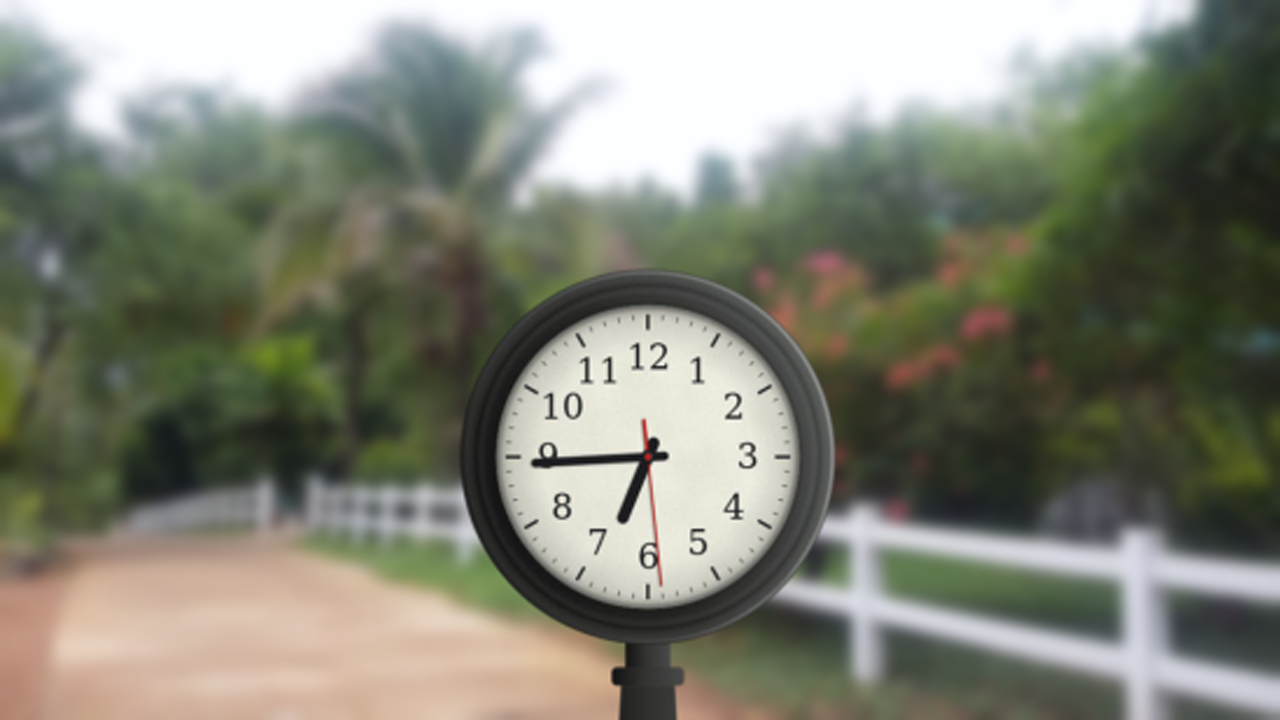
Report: 6 h 44 min 29 s
